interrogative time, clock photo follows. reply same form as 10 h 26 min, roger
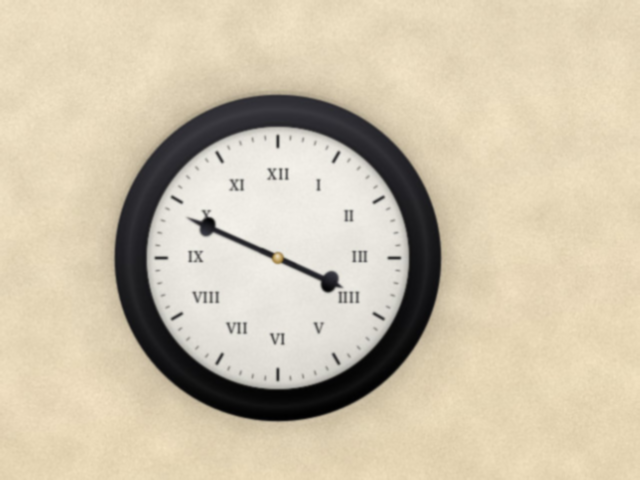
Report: 3 h 49 min
